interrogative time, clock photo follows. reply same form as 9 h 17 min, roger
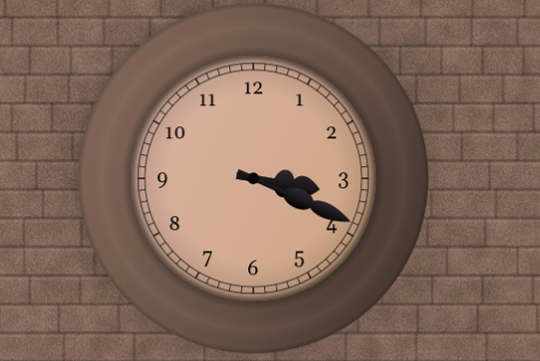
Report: 3 h 19 min
